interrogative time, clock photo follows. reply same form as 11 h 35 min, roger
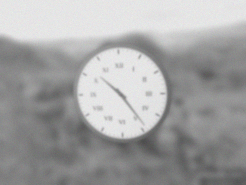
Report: 10 h 24 min
